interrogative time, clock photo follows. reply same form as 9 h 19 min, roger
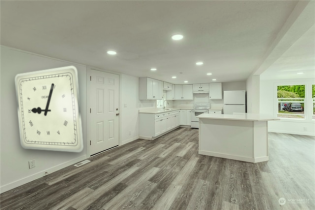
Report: 9 h 04 min
